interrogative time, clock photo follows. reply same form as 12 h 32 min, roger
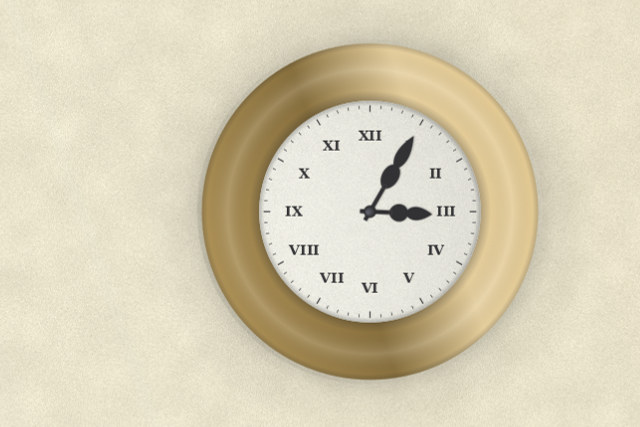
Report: 3 h 05 min
